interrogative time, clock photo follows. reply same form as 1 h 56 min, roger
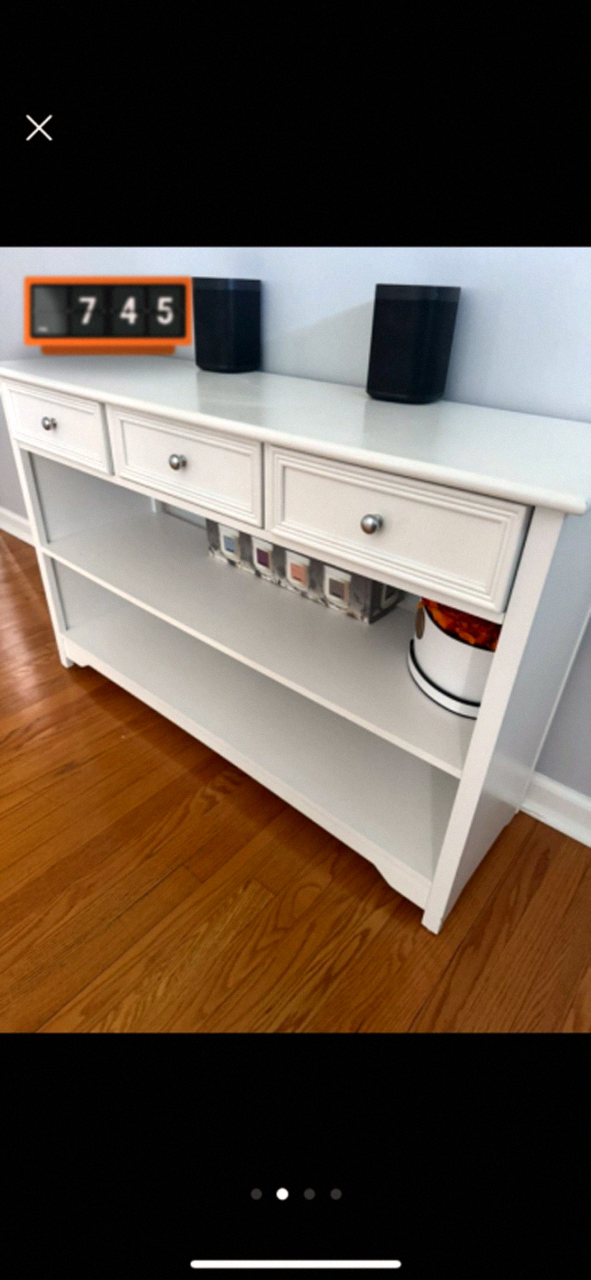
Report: 7 h 45 min
